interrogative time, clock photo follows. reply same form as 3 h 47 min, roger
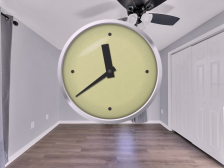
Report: 11 h 39 min
